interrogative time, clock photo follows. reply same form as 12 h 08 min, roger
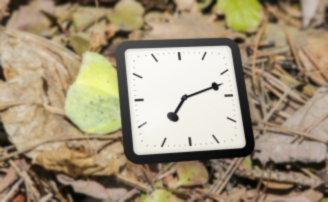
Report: 7 h 12 min
